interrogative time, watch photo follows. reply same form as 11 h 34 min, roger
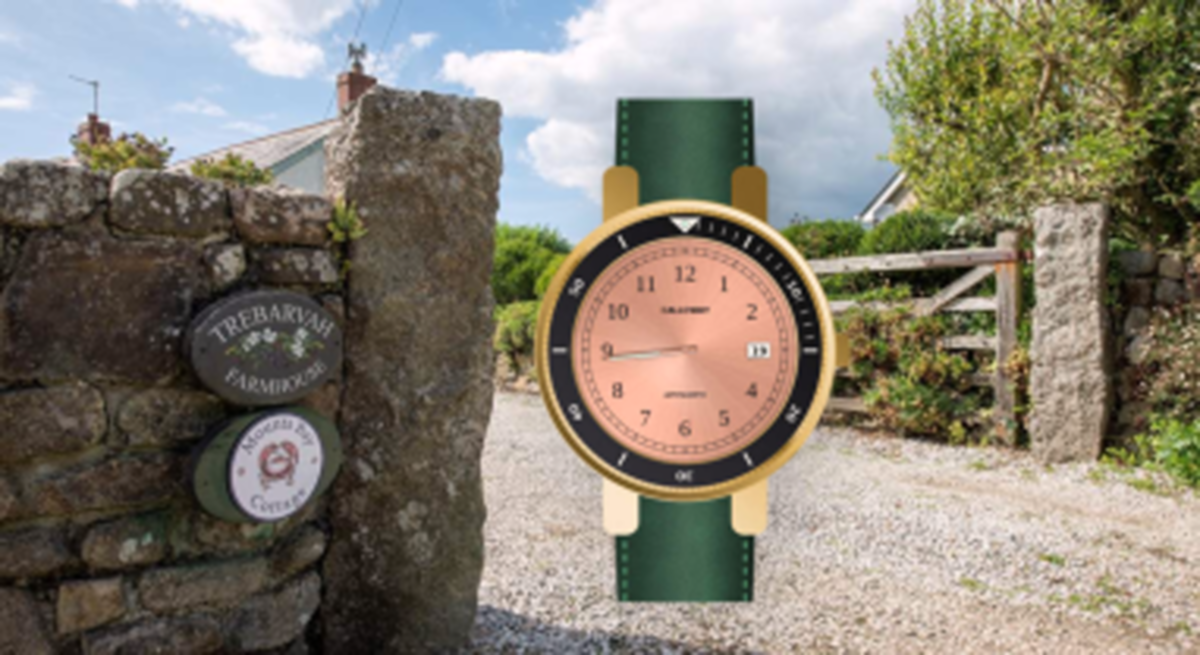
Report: 8 h 44 min
